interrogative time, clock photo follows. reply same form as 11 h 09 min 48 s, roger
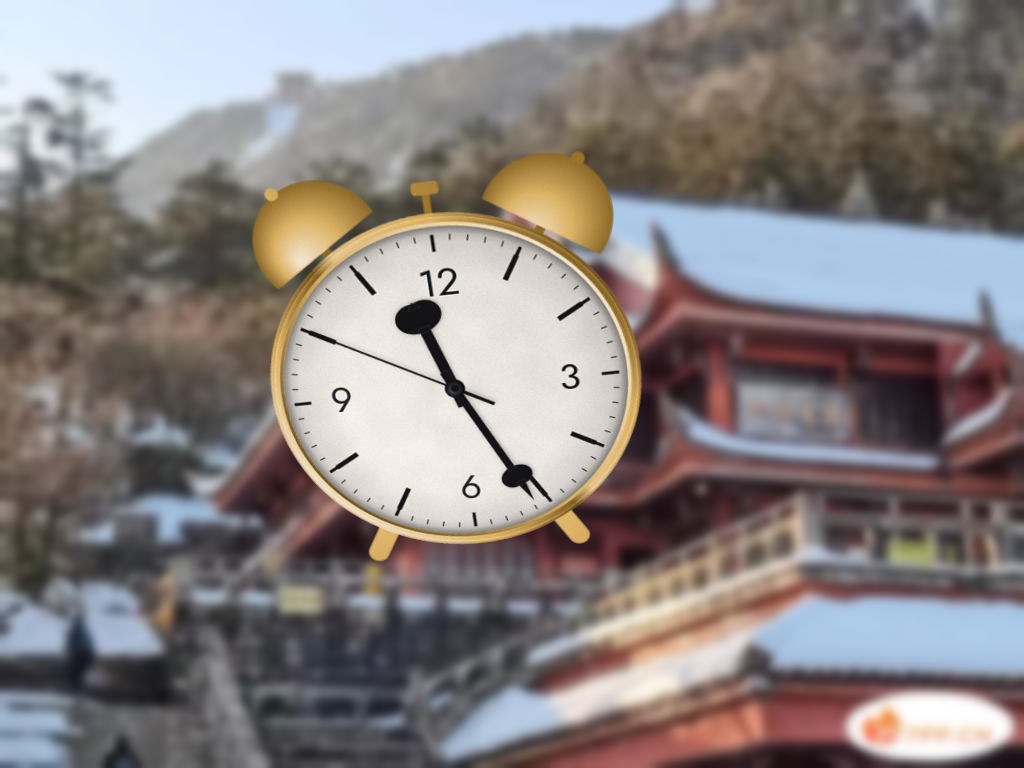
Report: 11 h 25 min 50 s
